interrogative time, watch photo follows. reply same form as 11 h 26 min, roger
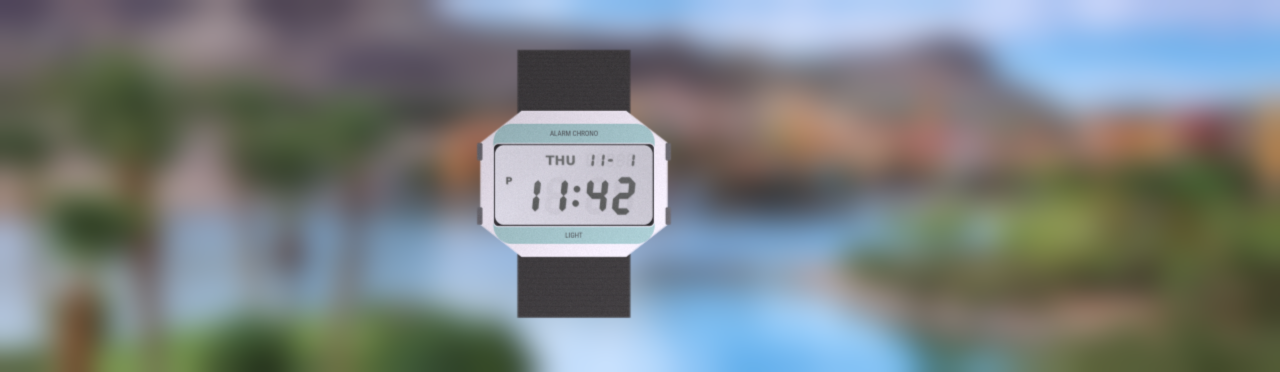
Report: 11 h 42 min
